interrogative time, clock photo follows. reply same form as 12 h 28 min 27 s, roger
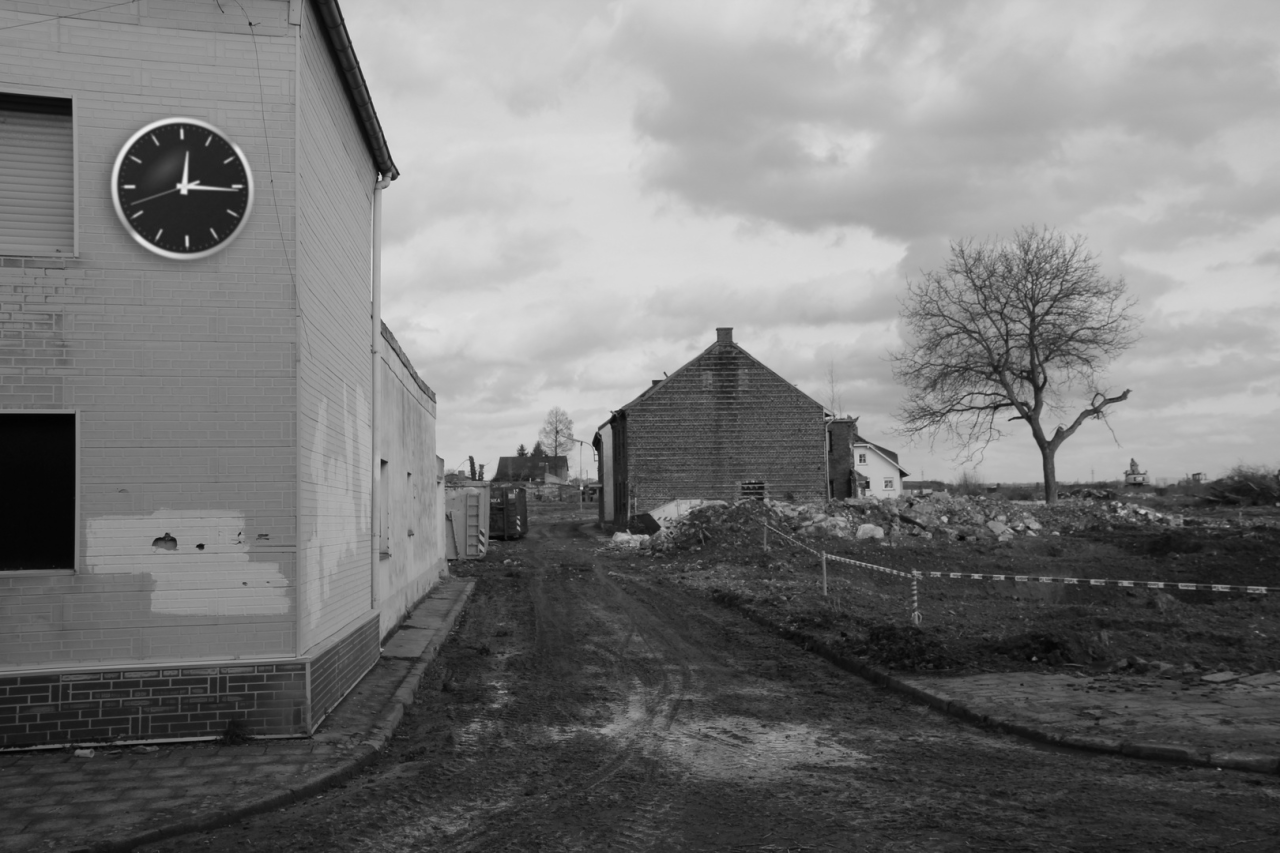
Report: 12 h 15 min 42 s
